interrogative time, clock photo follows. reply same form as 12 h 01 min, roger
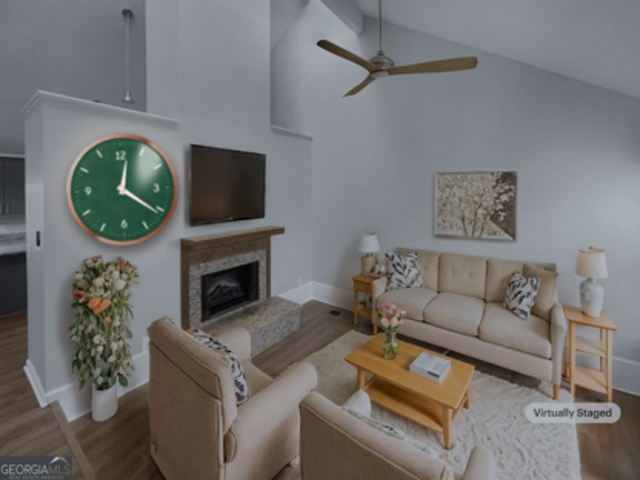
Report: 12 h 21 min
